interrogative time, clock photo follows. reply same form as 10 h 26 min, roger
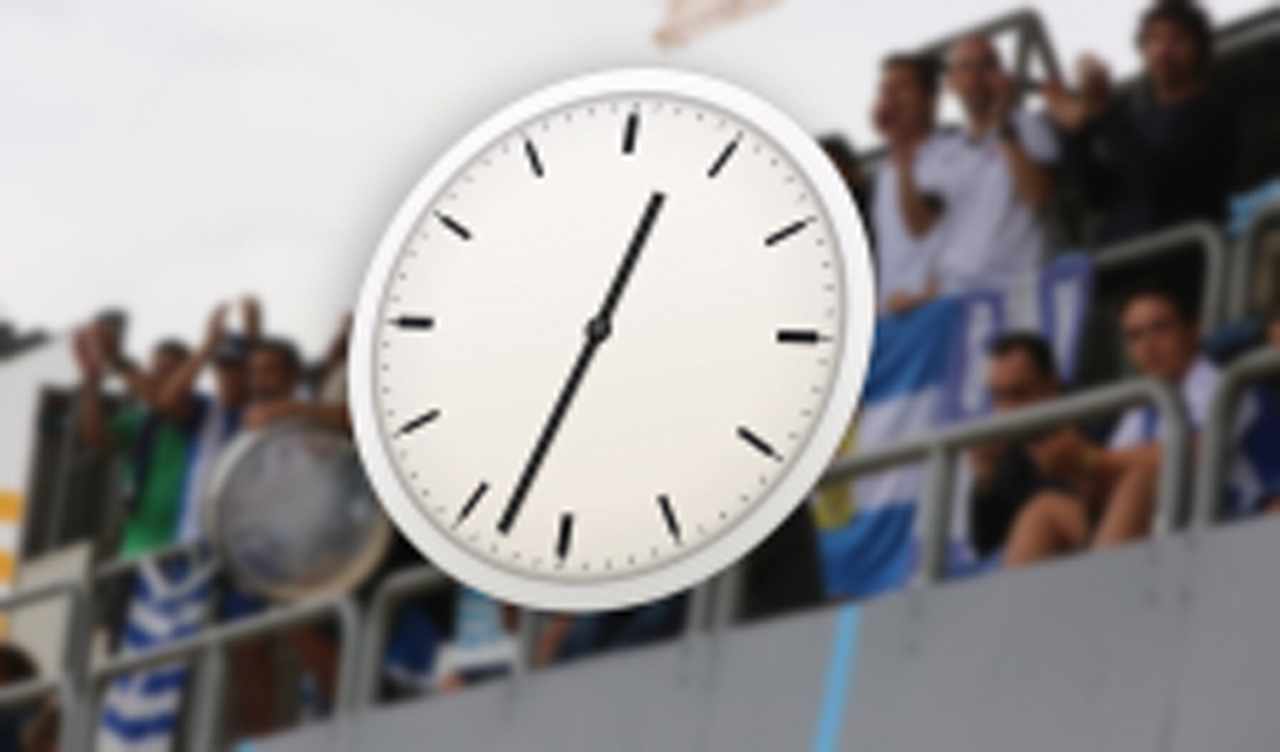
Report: 12 h 33 min
